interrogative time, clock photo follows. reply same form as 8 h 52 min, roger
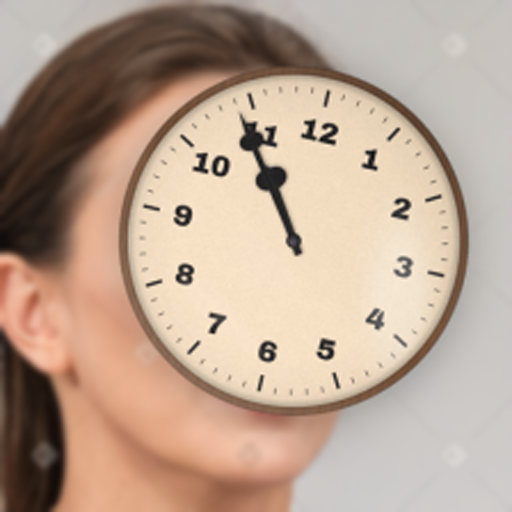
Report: 10 h 54 min
